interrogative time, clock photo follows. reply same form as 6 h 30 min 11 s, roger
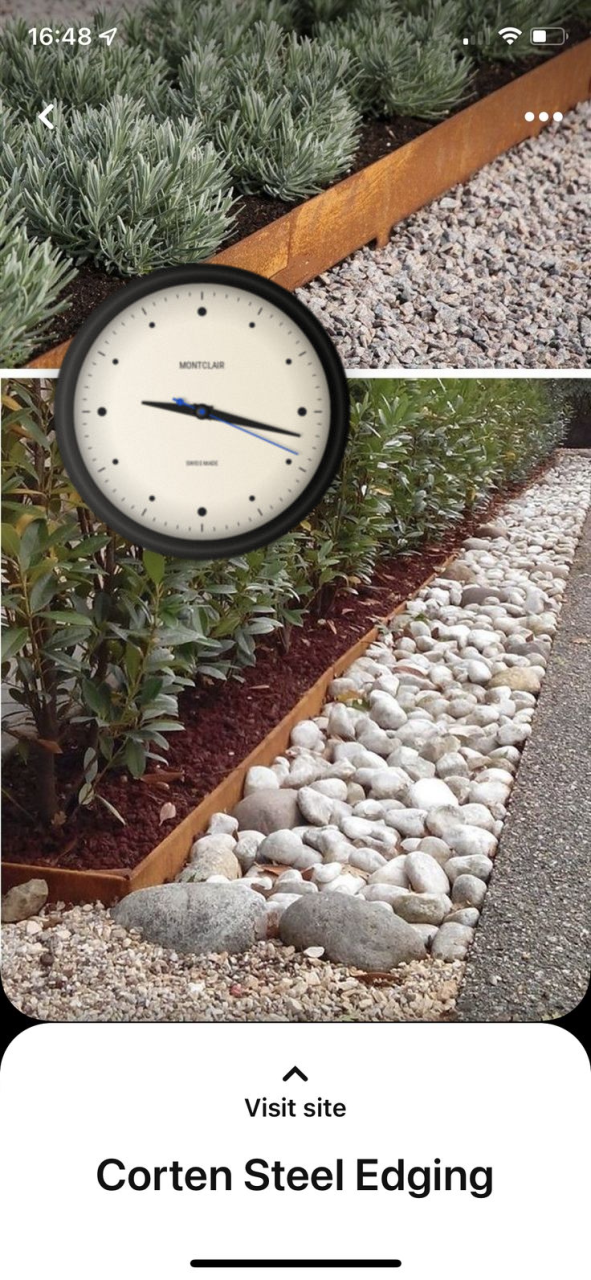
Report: 9 h 17 min 19 s
